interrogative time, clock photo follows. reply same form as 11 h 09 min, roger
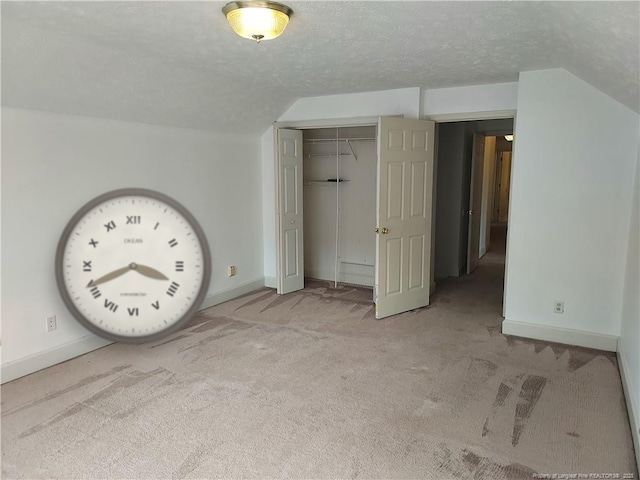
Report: 3 h 41 min
